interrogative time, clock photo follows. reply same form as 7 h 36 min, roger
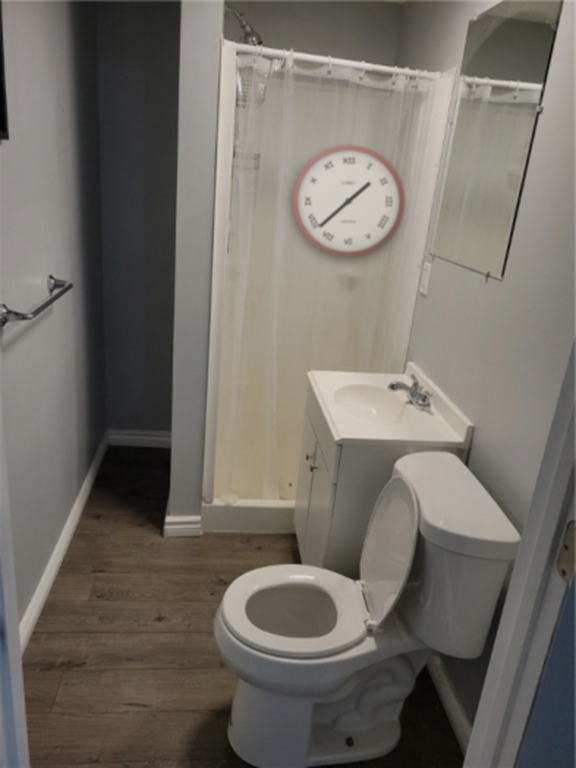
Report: 1 h 38 min
